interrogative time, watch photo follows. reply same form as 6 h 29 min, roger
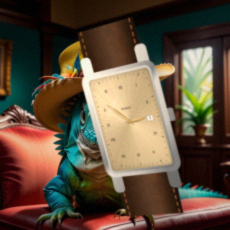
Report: 2 h 52 min
